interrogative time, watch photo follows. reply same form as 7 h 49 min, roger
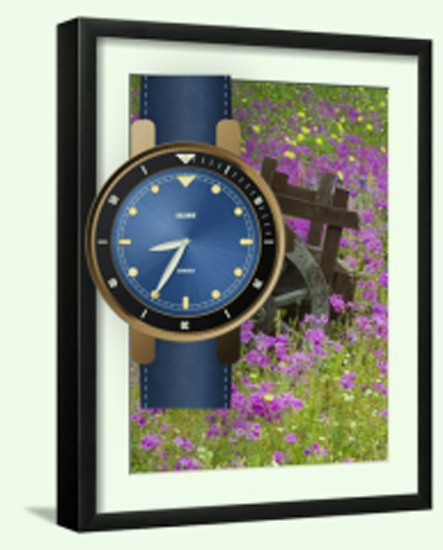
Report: 8 h 35 min
